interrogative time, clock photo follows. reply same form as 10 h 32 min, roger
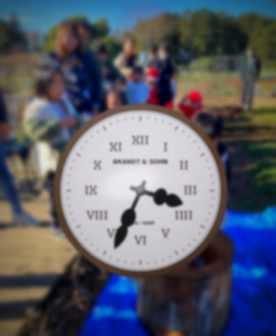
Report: 3 h 34 min
